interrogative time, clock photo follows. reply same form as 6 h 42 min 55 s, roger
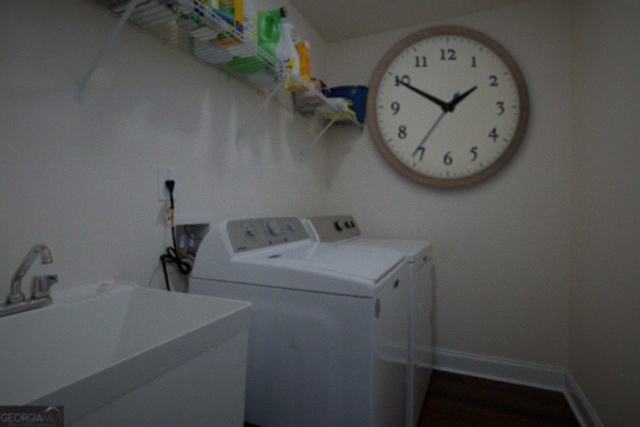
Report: 1 h 49 min 36 s
